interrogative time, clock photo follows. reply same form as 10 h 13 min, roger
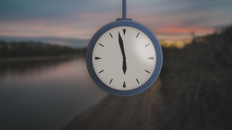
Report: 5 h 58 min
